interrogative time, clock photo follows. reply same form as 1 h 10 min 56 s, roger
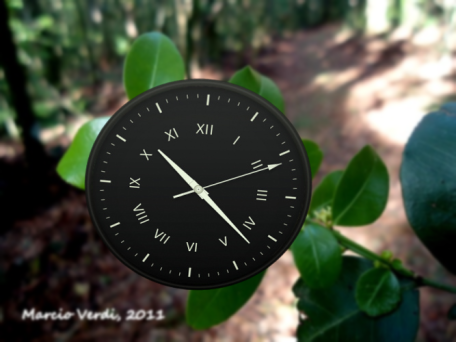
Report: 10 h 22 min 11 s
